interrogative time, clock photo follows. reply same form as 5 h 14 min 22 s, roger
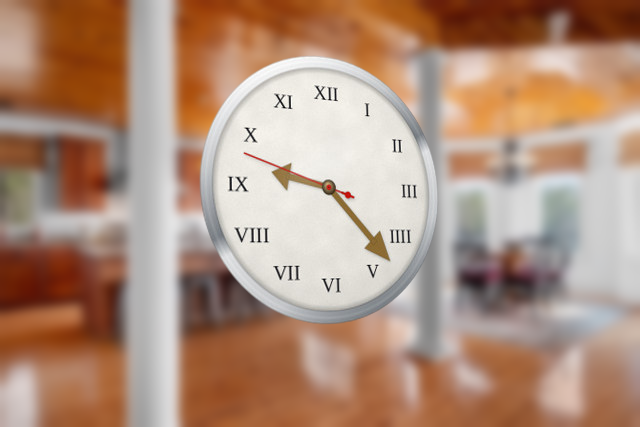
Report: 9 h 22 min 48 s
